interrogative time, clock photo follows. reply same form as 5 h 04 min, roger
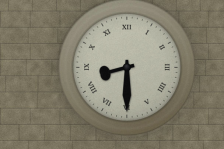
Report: 8 h 30 min
